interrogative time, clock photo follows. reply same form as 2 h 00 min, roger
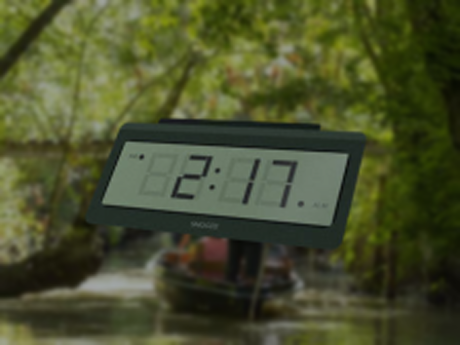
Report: 2 h 17 min
